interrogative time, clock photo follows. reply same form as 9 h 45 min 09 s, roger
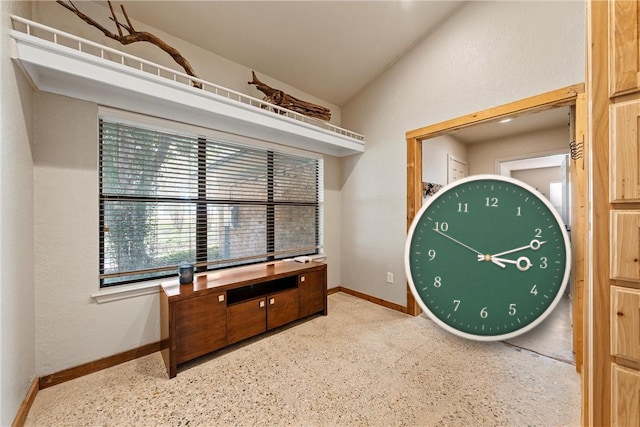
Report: 3 h 11 min 49 s
